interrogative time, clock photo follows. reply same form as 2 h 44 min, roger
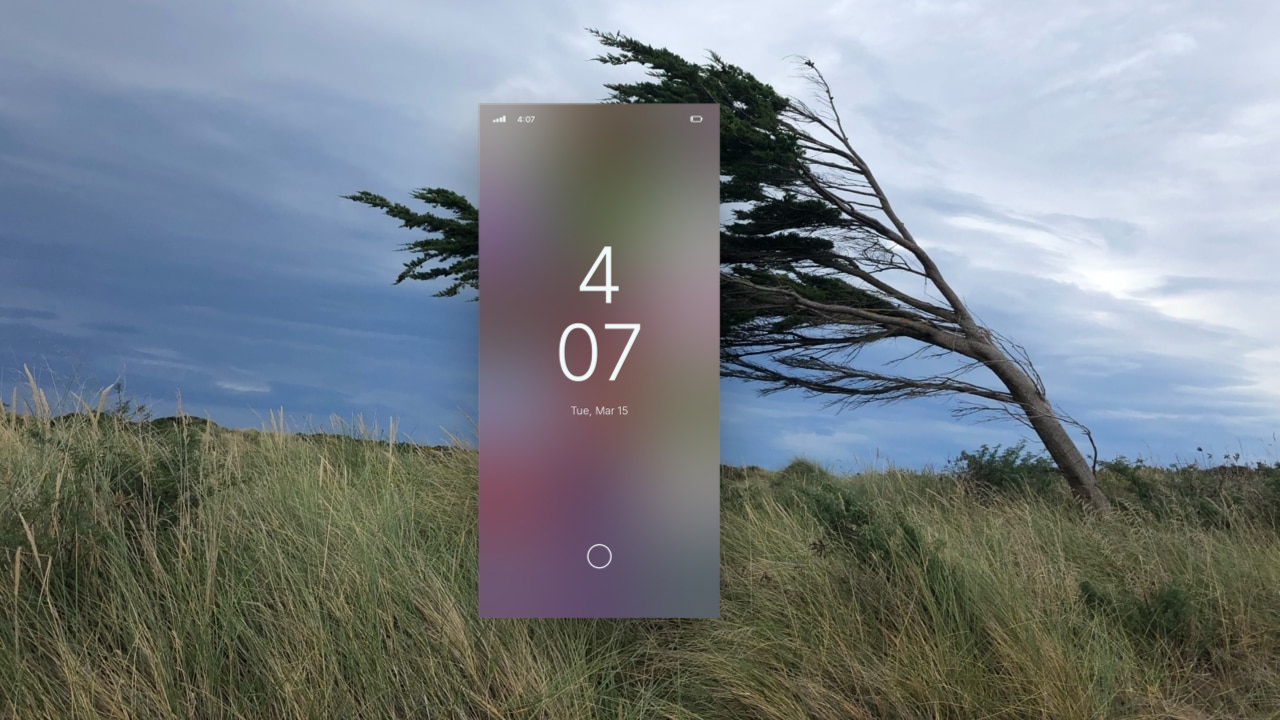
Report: 4 h 07 min
